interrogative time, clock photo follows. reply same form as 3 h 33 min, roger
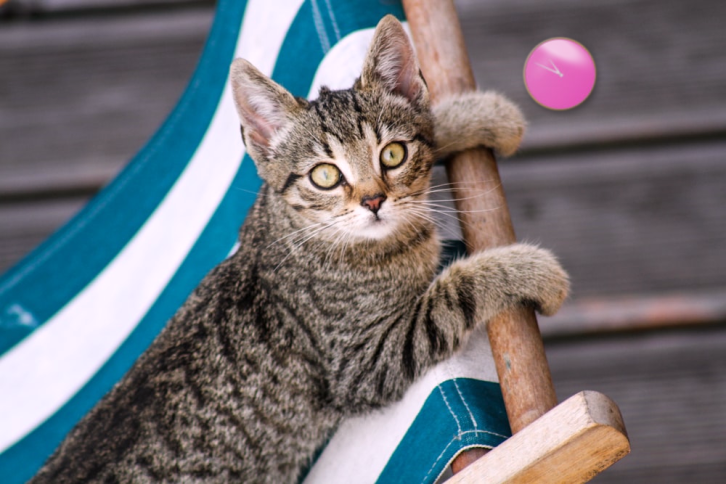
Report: 10 h 49 min
